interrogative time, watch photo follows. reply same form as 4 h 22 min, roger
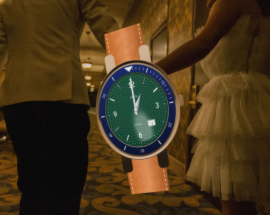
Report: 1 h 00 min
